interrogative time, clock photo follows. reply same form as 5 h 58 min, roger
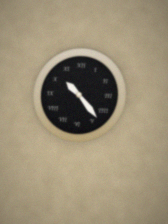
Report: 10 h 23 min
